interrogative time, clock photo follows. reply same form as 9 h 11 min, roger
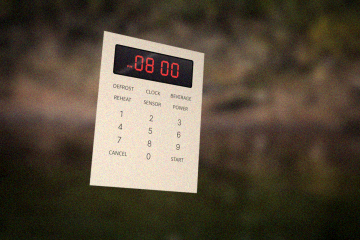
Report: 8 h 00 min
